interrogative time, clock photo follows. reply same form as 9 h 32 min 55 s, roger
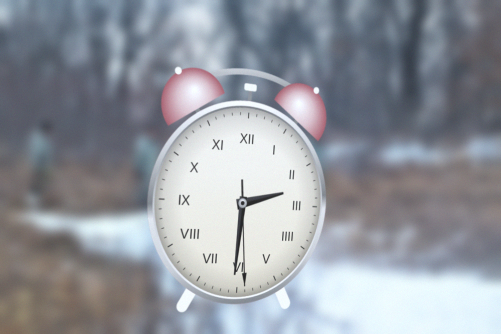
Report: 2 h 30 min 29 s
